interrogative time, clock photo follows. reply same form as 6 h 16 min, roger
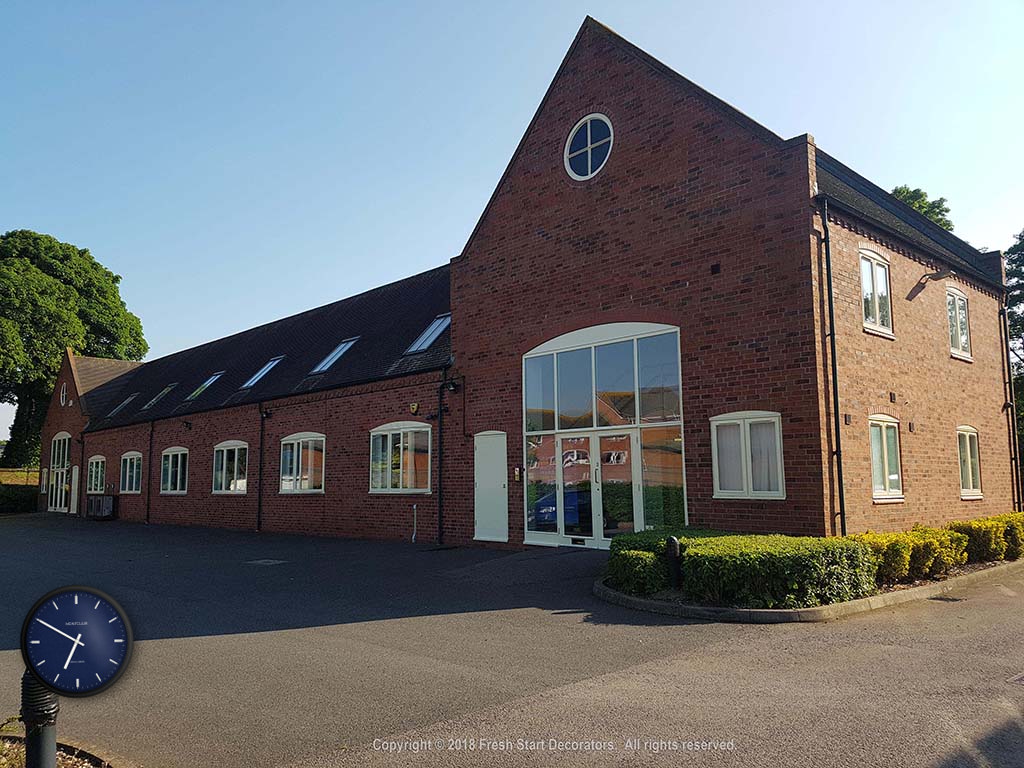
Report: 6 h 50 min
